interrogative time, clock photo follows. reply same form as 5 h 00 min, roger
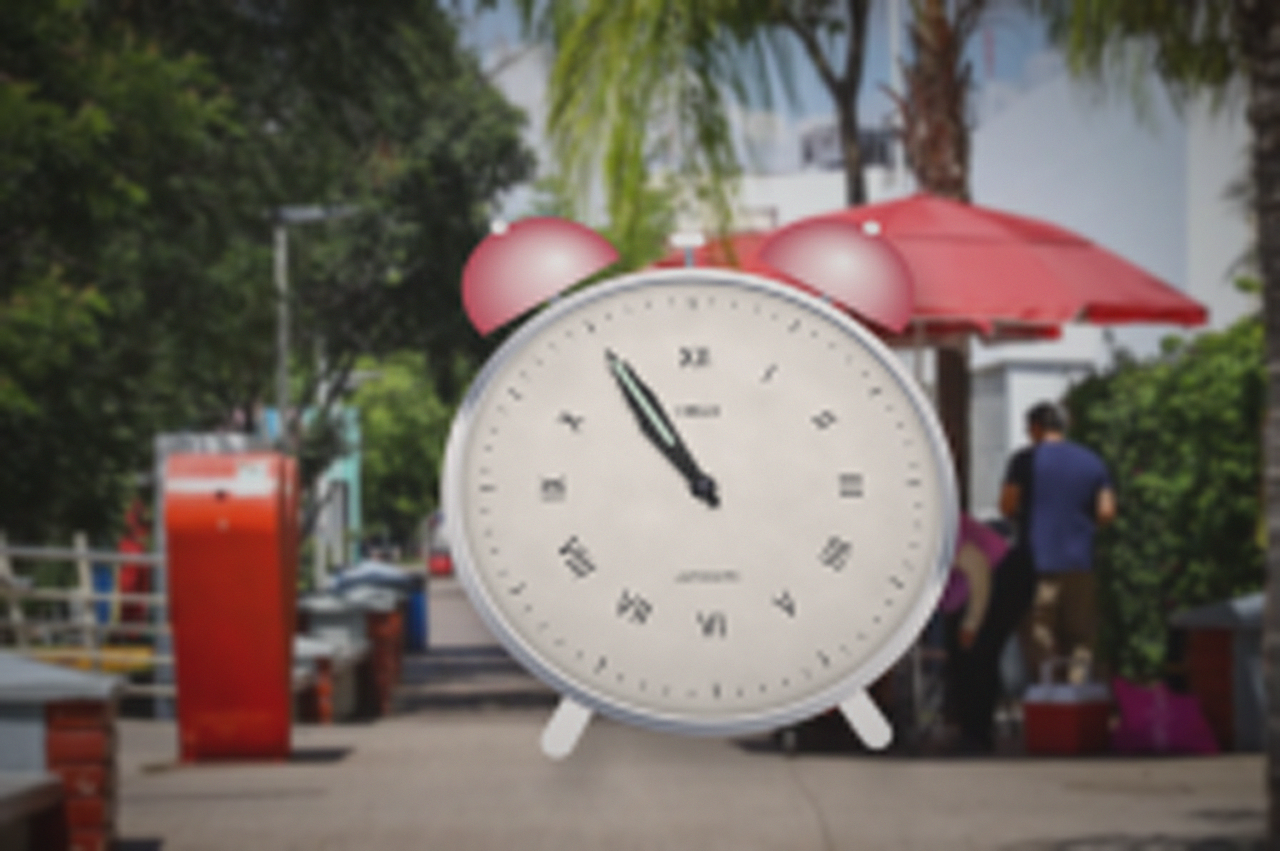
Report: 10 h 55 min
